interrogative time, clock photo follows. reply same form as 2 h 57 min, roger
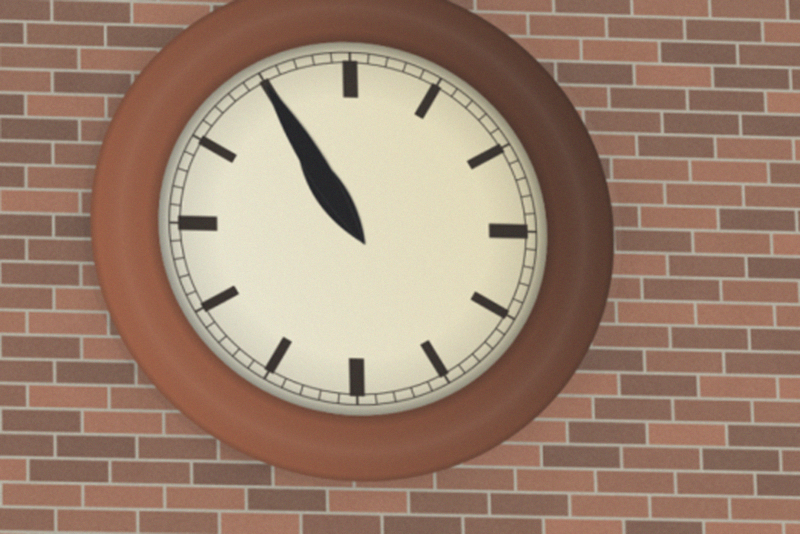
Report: 10 h 55 min
